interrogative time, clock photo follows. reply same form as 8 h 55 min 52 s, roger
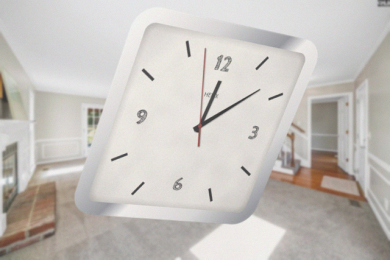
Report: 12 h 07 min 57 s
